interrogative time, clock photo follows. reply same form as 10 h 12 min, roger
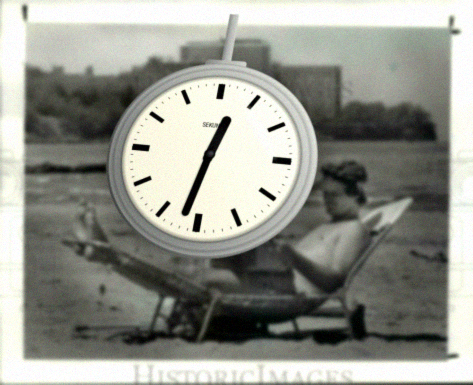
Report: 12 h 32 min
